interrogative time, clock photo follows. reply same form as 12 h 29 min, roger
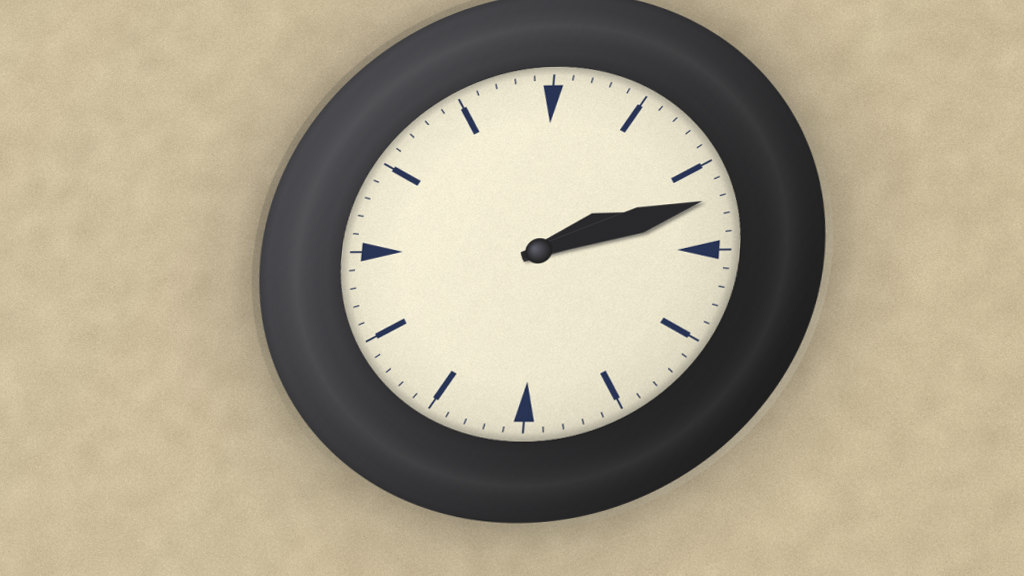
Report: 2 h 12 min
